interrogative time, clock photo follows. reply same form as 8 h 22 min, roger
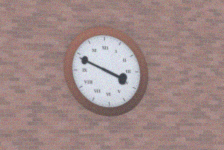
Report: 3 h 49 min
